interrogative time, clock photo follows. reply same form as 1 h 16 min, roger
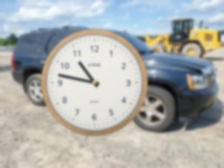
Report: 10 h 47 min
